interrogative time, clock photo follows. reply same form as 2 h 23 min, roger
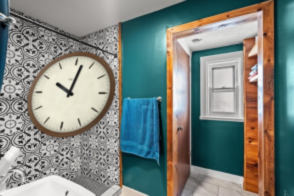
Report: 10 h 02 min
